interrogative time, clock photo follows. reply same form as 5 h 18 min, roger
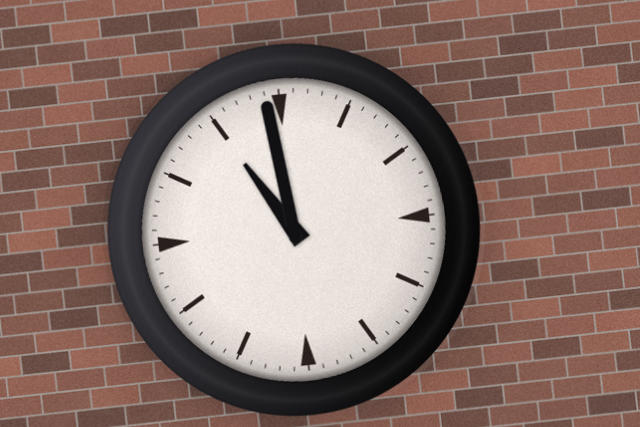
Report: 10 h 59 min
